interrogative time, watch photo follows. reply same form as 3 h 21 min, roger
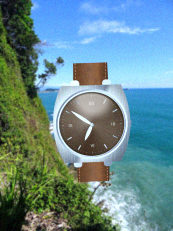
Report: 6 h 51 min
